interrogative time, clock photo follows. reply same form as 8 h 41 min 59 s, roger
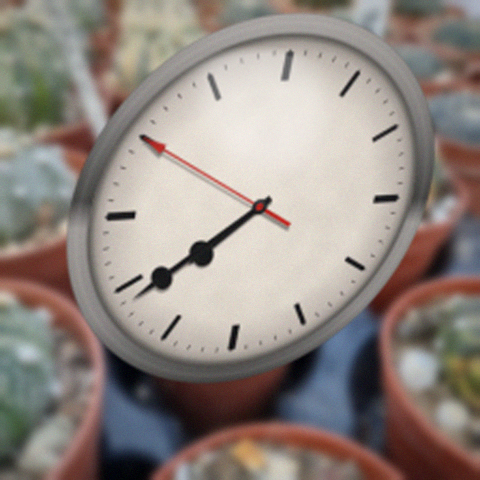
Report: 7 h 38 min 50 s
